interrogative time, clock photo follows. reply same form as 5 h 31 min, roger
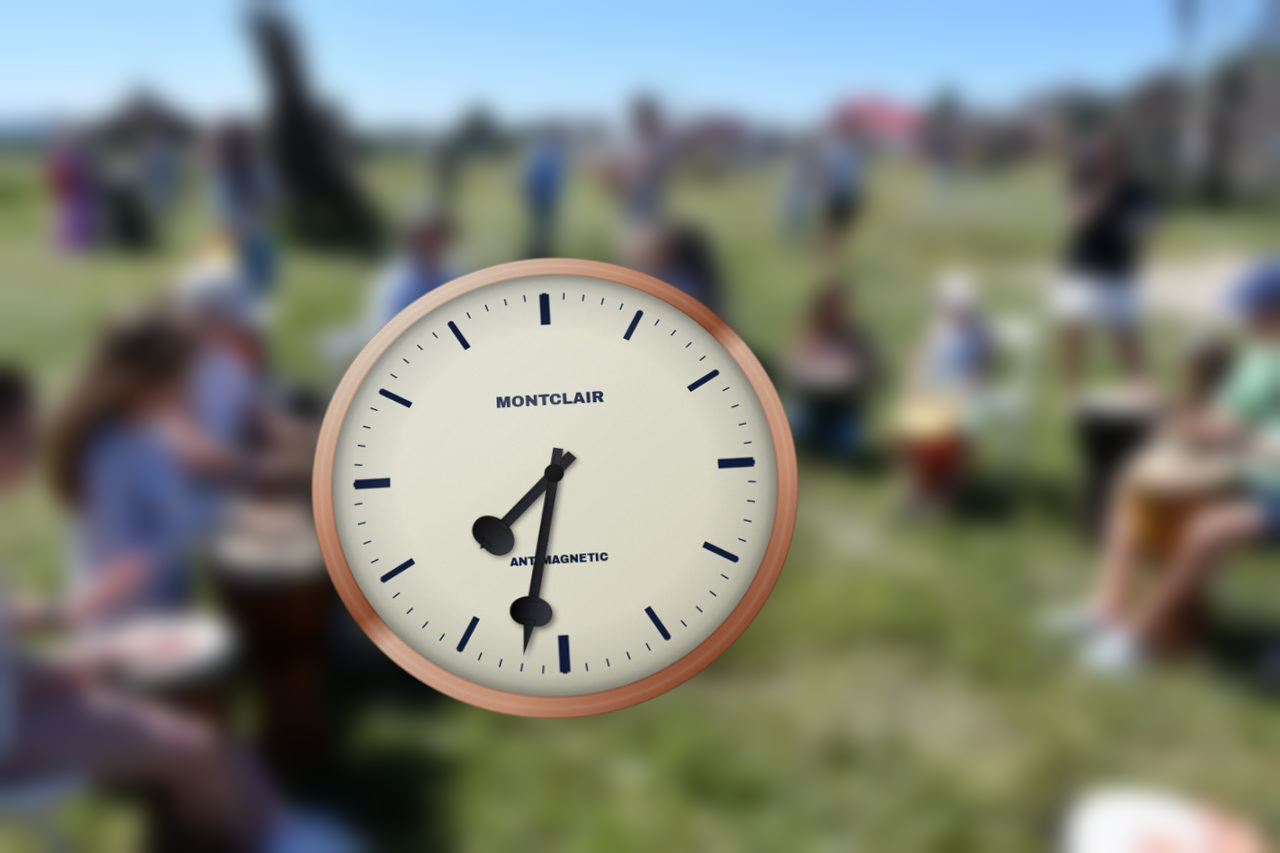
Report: 7 h 32 min
